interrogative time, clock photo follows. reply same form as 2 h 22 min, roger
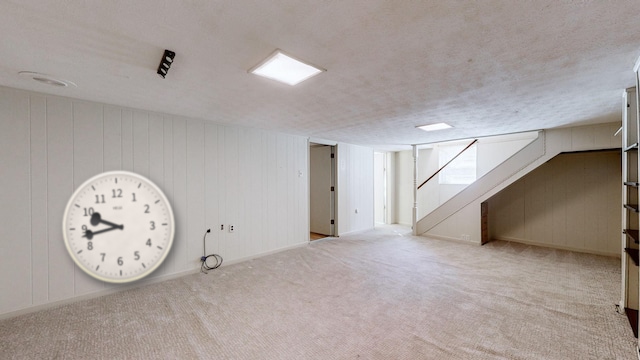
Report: 9 h 43 min
